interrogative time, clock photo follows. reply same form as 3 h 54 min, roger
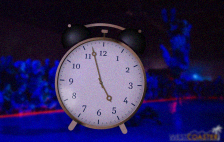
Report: 4 h 57 min
